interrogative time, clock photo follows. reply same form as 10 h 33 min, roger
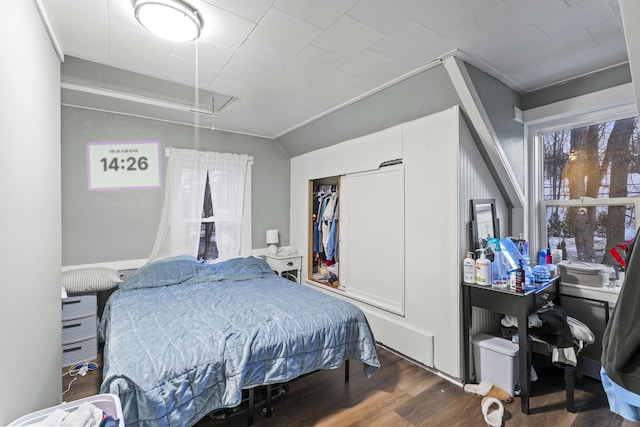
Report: 14 h 26 min
